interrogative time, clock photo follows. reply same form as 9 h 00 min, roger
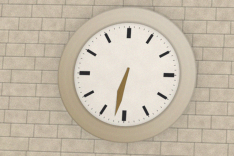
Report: 6 h 32 min
